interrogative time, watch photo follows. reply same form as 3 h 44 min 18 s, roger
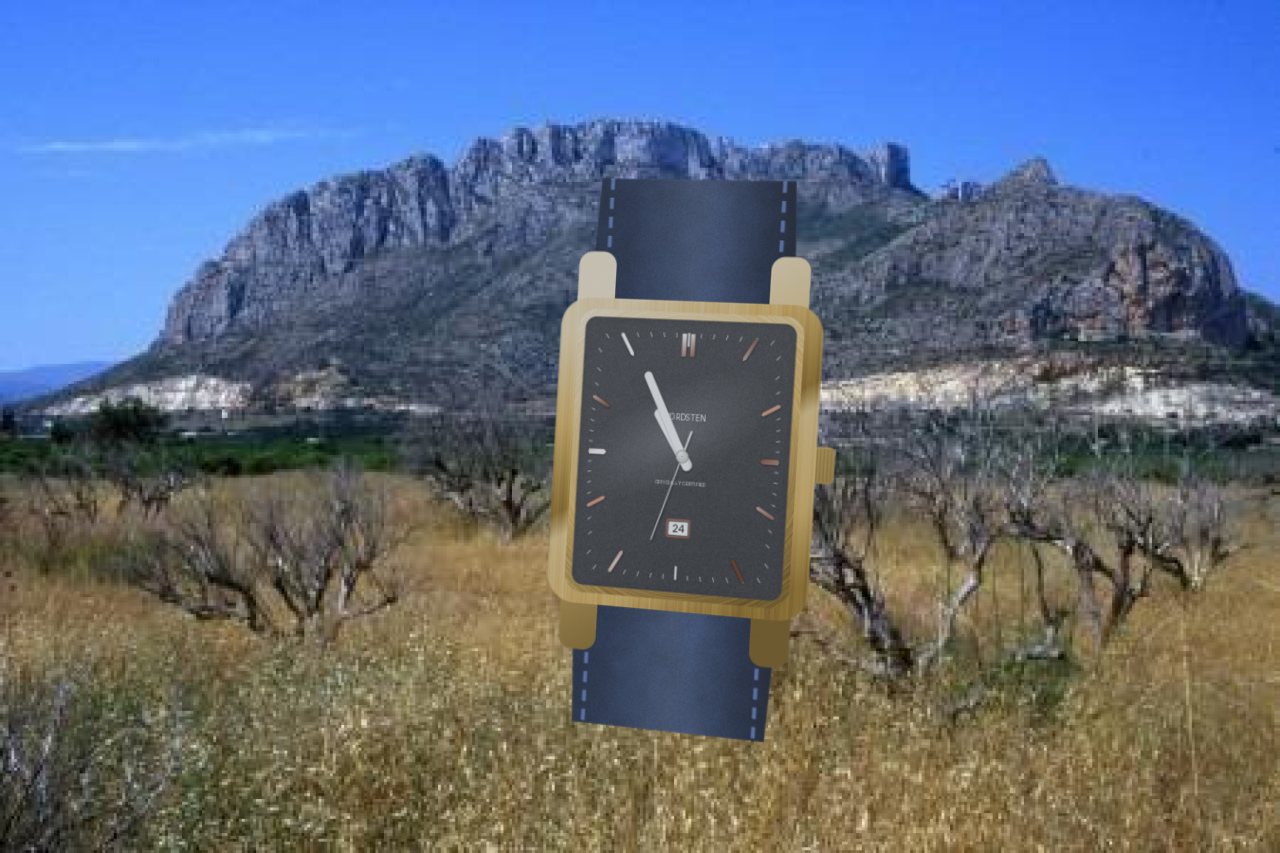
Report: 10 h 55 min 33 s
